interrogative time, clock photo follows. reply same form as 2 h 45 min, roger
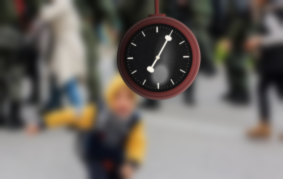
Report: 7 h 05 min
